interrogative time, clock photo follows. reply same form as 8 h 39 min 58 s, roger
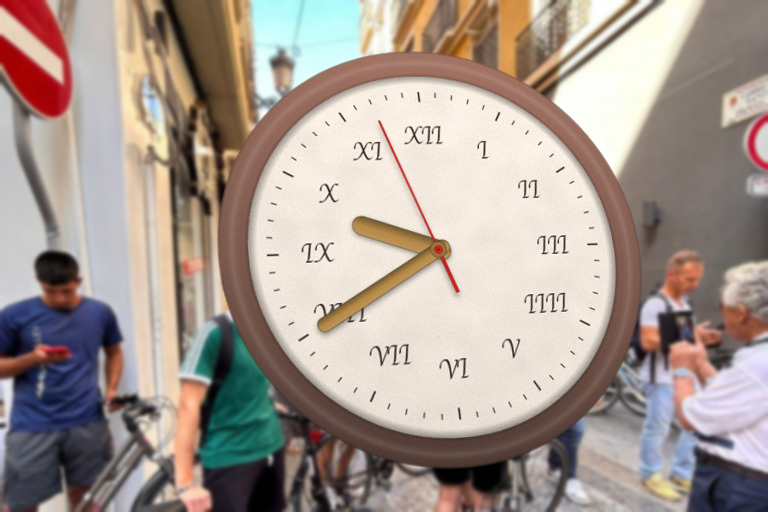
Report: 9 h 39 min 57 s
